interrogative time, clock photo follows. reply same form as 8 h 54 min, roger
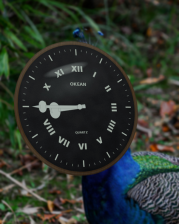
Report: 8 h 45 min
